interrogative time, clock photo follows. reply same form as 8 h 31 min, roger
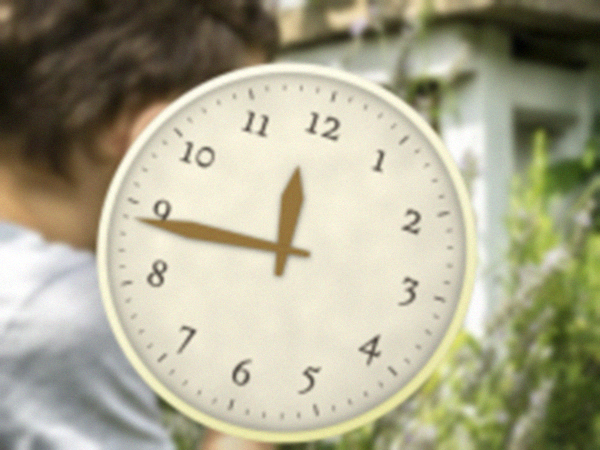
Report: 11 h 44 min
